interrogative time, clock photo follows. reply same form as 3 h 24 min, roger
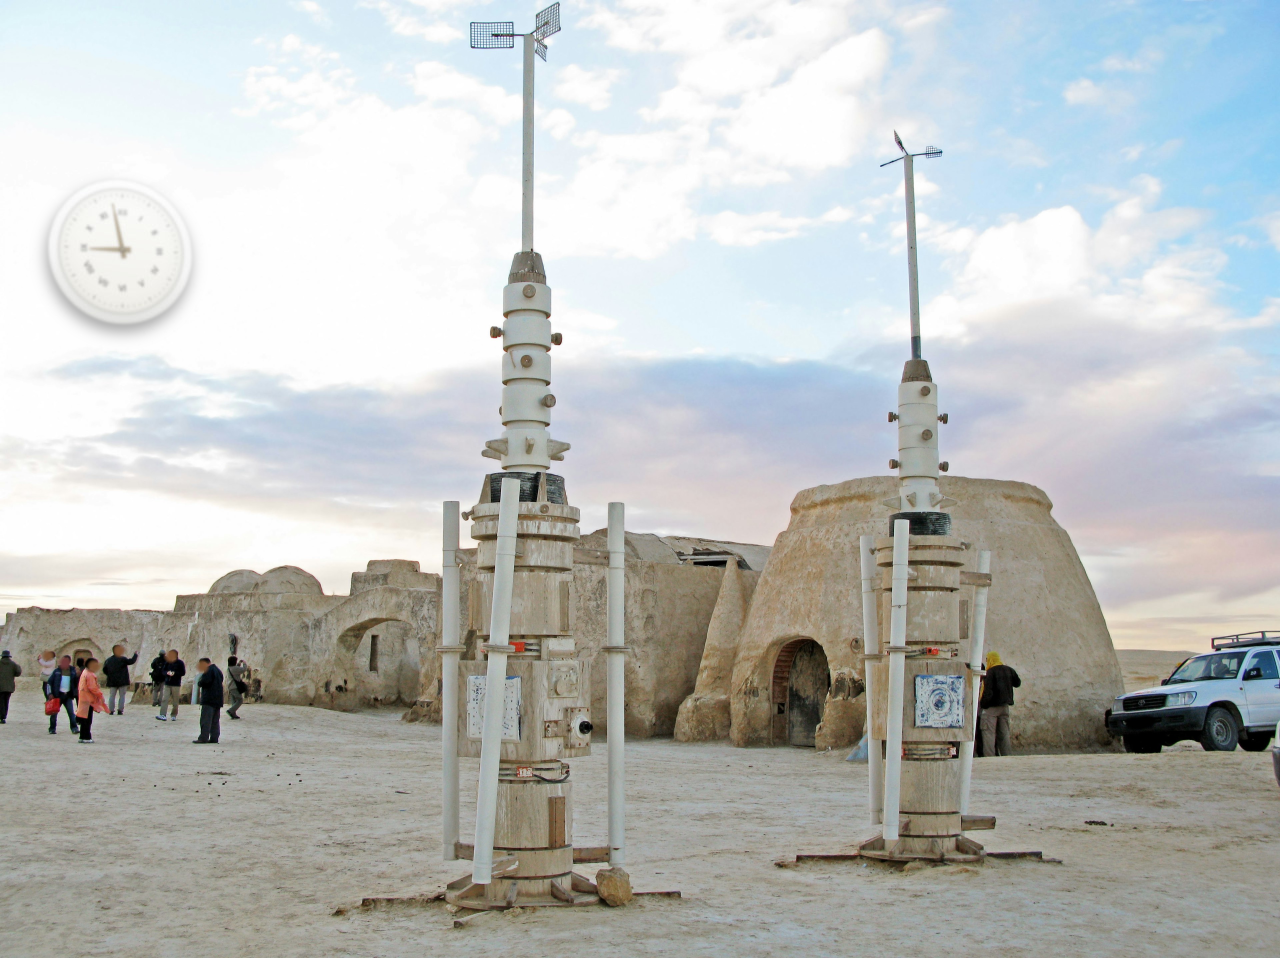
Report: 8 h 58 min
